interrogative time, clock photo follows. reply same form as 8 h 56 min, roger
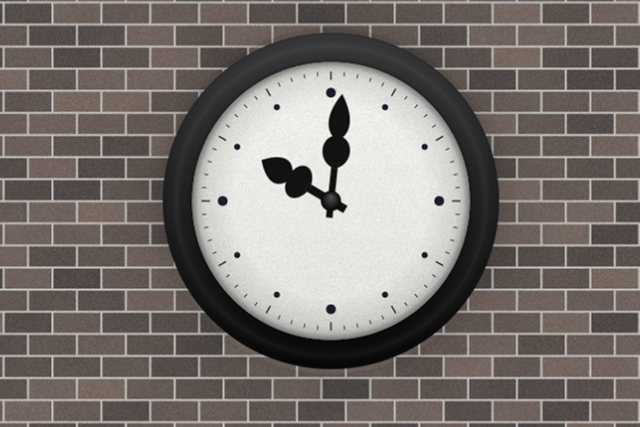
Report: 10 h 01 min
